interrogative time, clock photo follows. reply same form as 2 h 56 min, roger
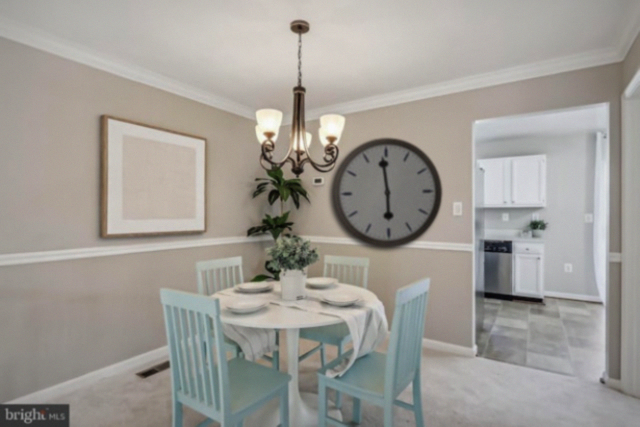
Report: 5 h 59 min
